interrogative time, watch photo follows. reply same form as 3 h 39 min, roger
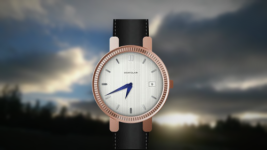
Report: 6 h 41 min
